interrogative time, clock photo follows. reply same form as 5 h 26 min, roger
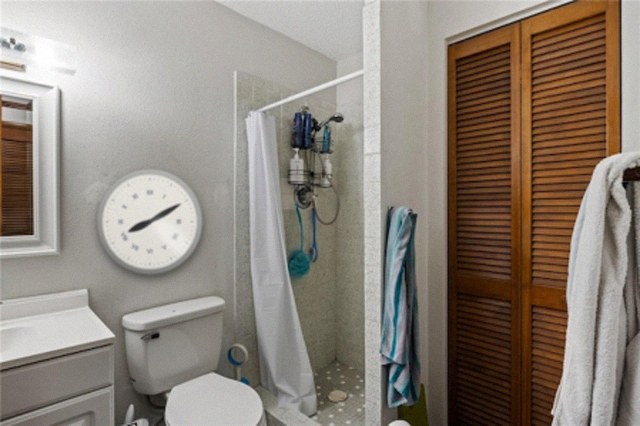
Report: 8 h 10 min
